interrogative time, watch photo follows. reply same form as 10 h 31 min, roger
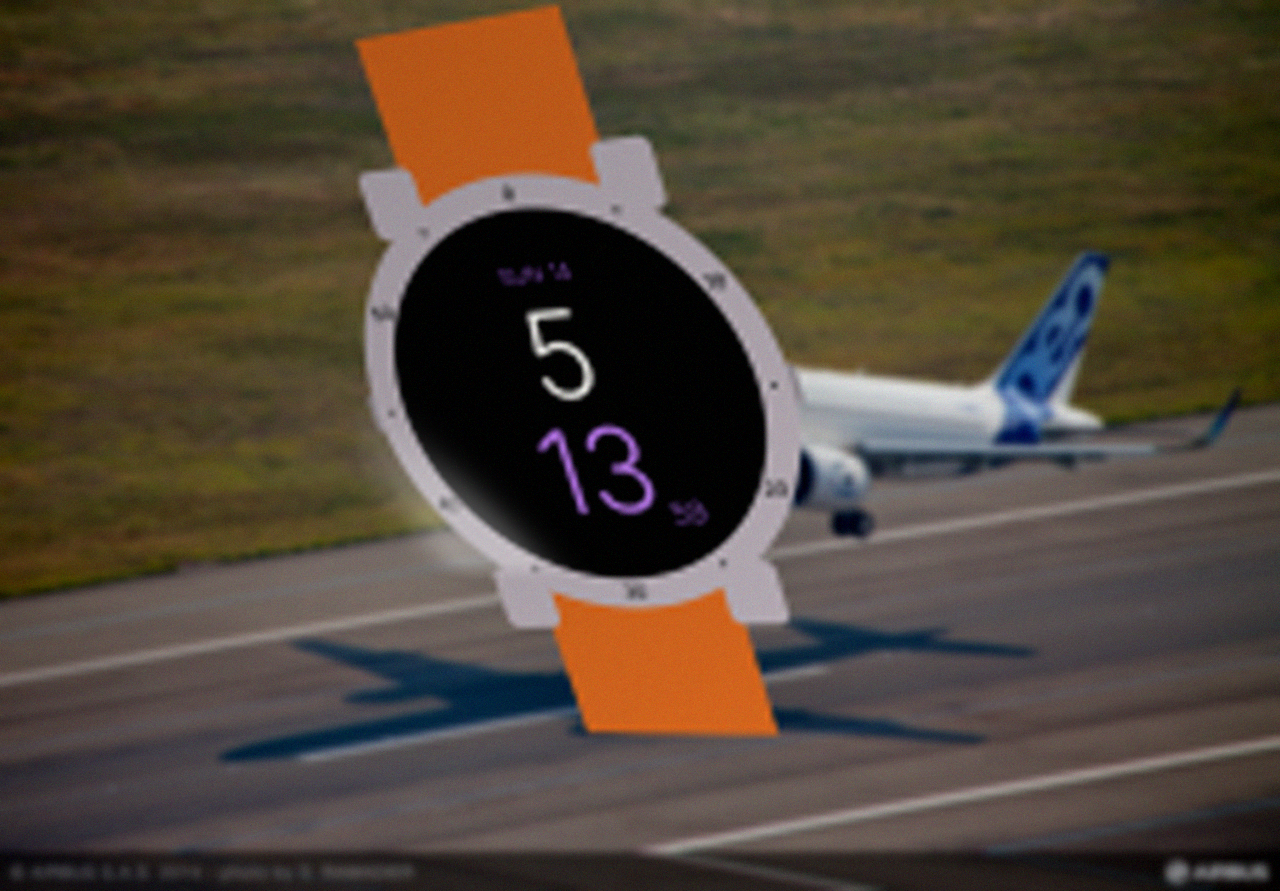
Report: 5 h 13 min
